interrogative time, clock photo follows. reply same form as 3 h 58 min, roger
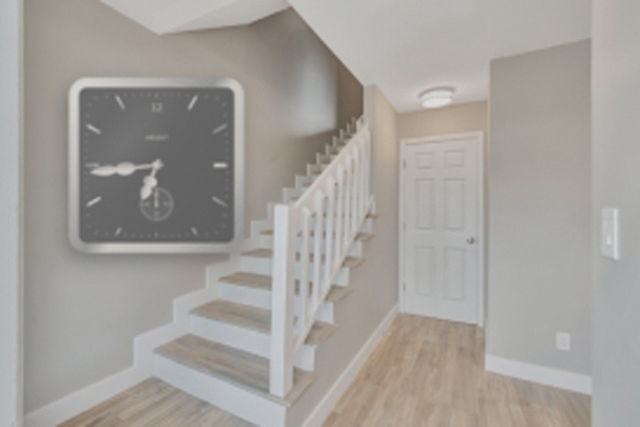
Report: 6 h 44 min
